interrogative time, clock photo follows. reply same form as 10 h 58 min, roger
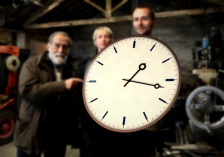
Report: 1 h 17 min
